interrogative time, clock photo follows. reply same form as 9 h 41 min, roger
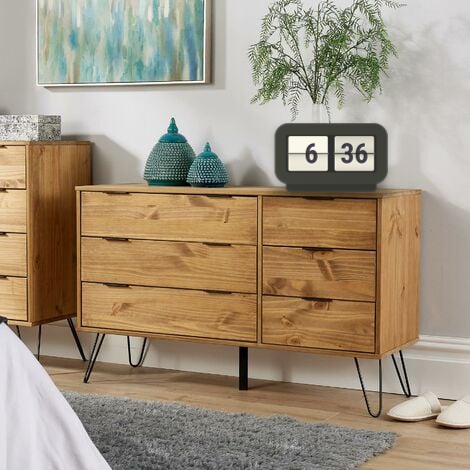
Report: 6 h 36 min
